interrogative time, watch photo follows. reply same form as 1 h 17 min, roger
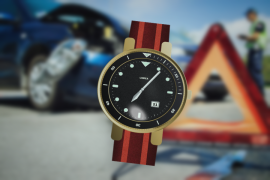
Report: 7 h 06 min
